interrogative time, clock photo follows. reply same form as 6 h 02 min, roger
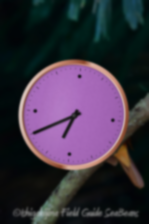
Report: 6 h 40 min
